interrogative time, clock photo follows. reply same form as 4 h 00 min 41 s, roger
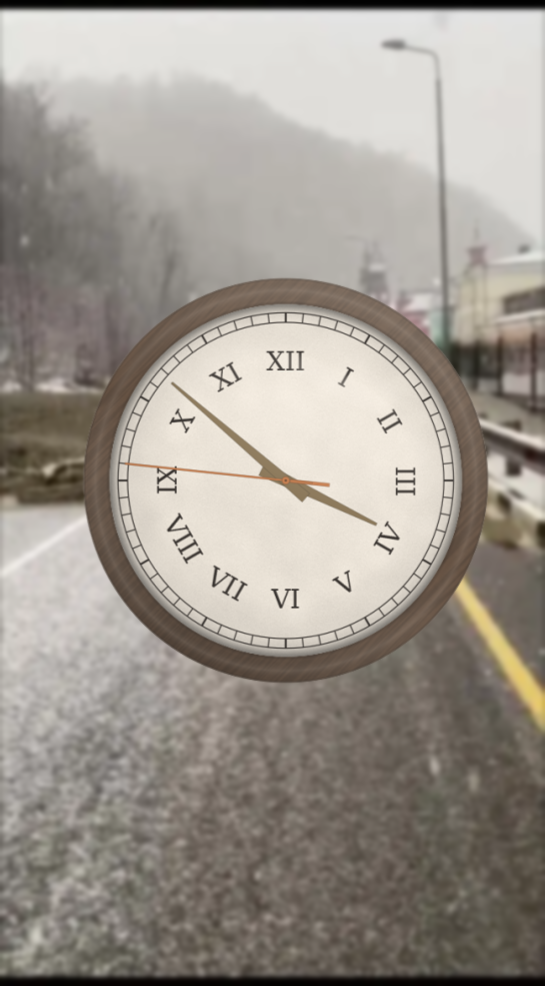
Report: 3 h 51 min 46 s
